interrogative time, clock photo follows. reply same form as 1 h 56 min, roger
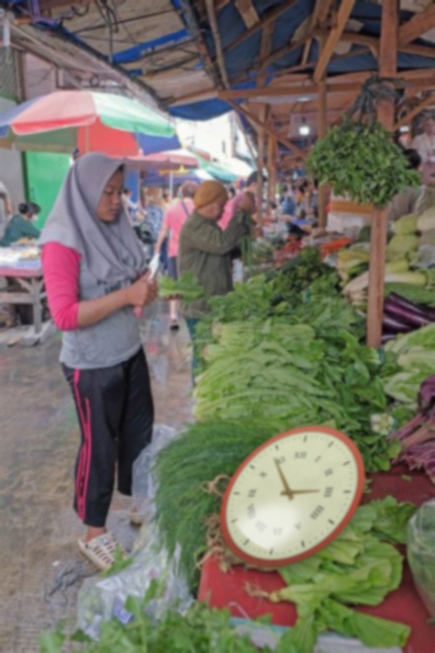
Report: 2 h 54 min
